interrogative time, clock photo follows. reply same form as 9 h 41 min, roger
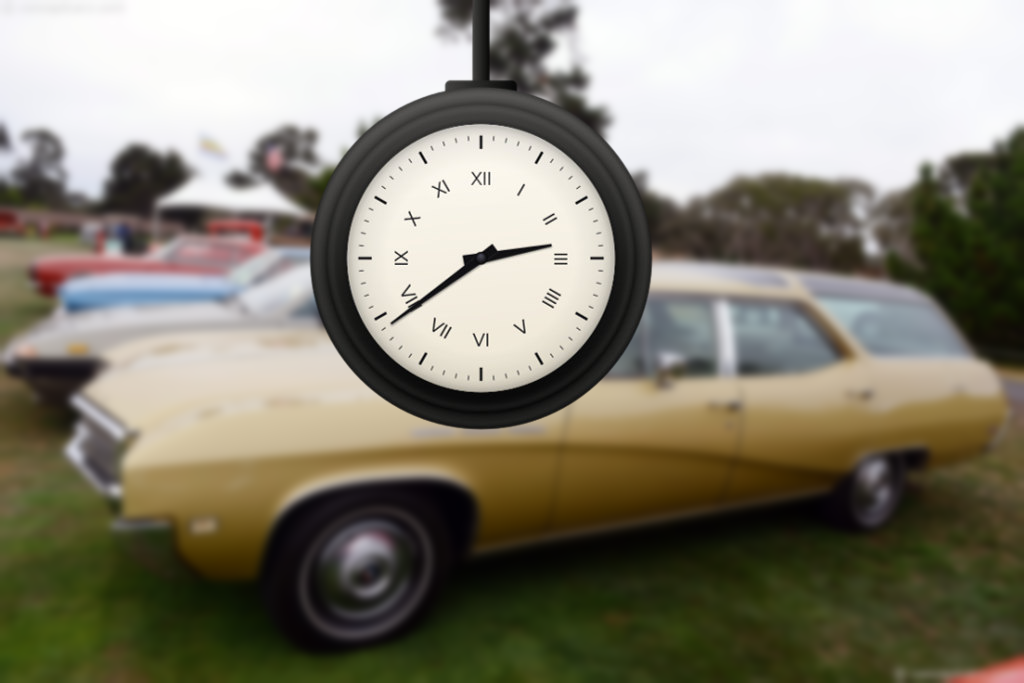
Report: 2 h 39 min
